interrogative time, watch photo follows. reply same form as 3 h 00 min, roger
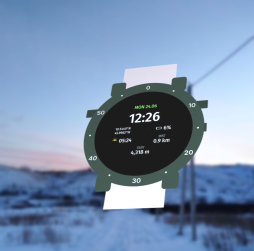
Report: 12 h 26 min
